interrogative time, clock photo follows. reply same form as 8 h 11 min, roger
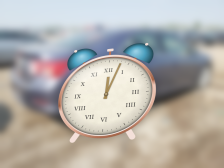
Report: 12 h 03 min
